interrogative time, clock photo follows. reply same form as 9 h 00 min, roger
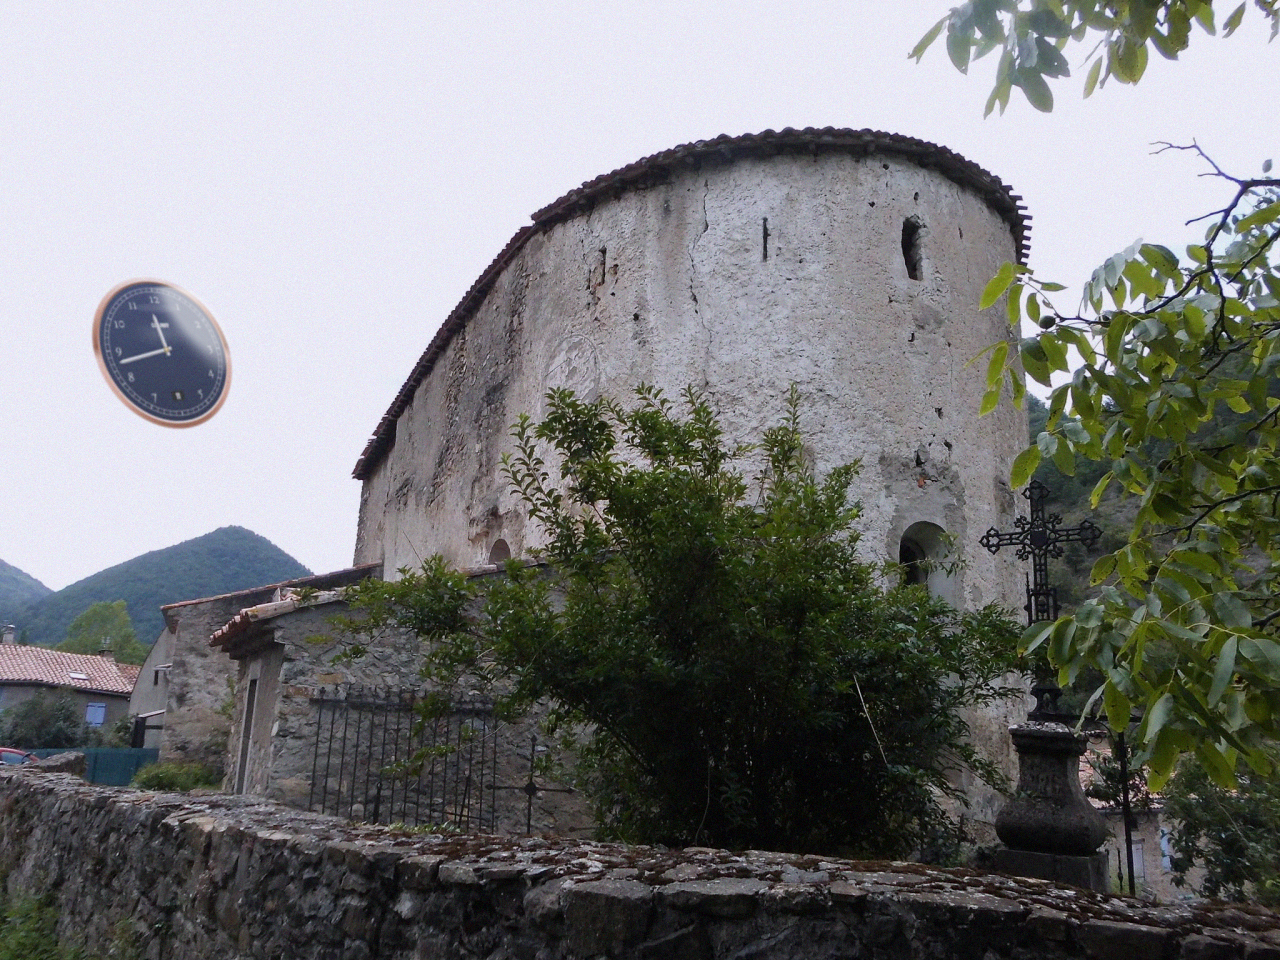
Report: 11 h 43 min
